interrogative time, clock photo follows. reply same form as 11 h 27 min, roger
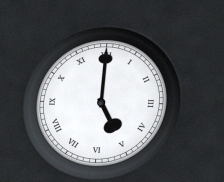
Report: 5 h 00 min
